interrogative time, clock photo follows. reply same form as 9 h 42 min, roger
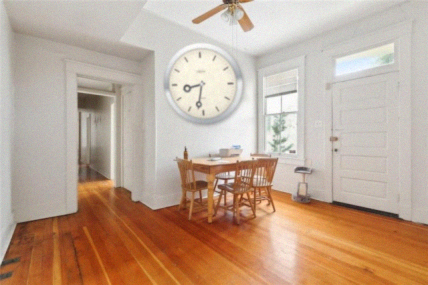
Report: 8 h 32 min
